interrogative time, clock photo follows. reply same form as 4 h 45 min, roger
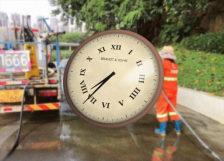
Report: 7 h 36 min
